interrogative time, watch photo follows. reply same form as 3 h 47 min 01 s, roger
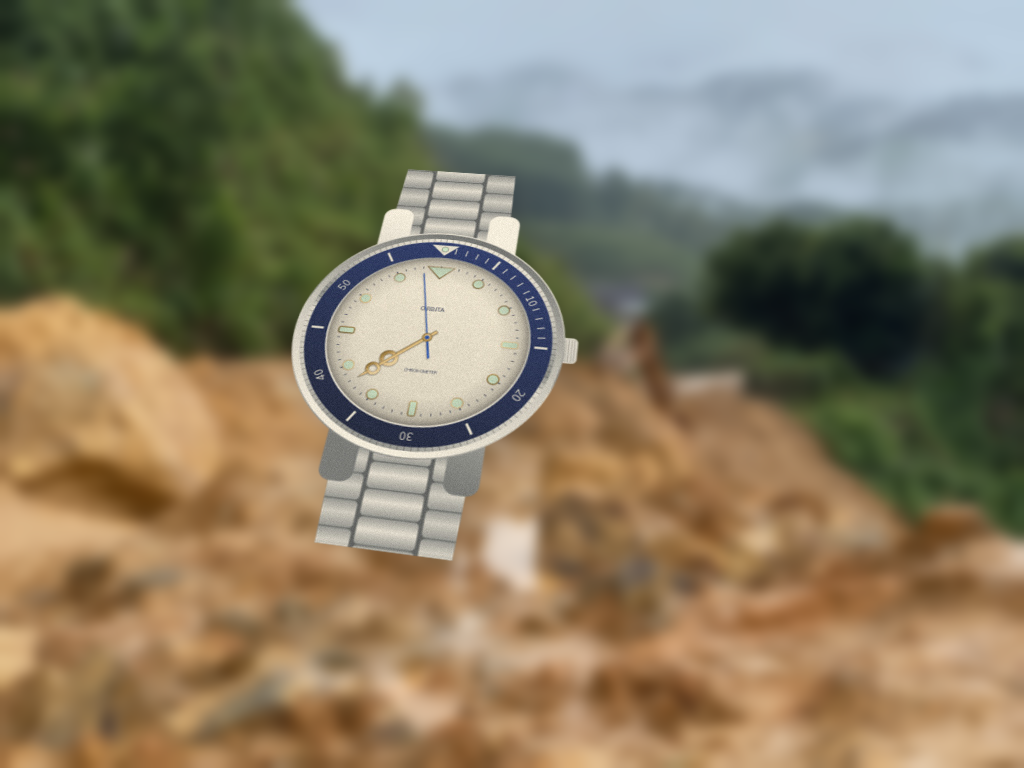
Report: 7 h 37 min 58 s
